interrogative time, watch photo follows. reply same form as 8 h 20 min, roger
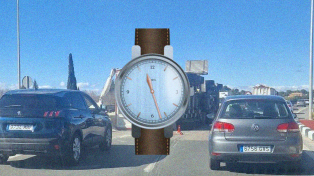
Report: 11 h 27 min
